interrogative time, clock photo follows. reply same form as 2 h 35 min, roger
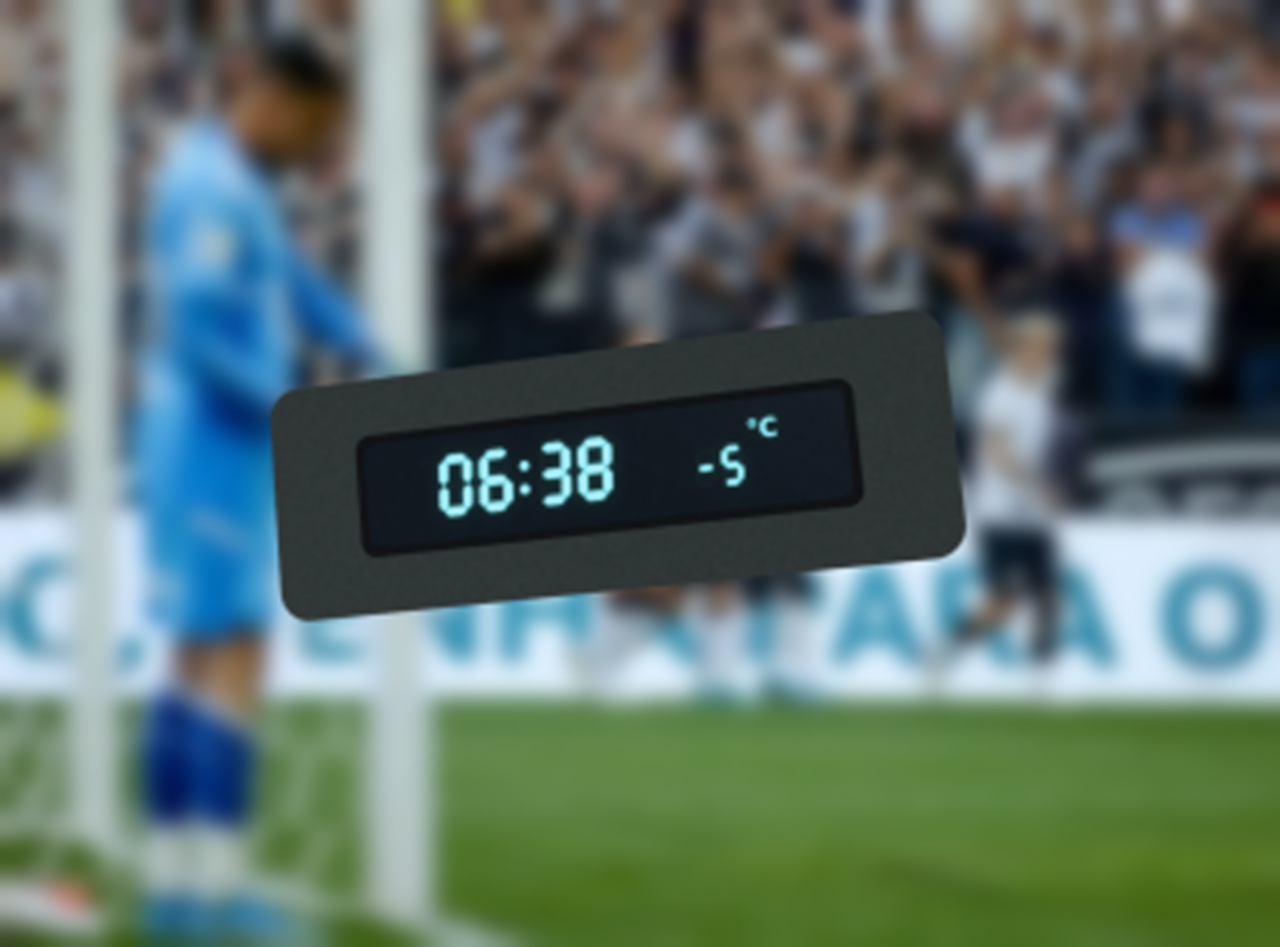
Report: 6 h 38 min
